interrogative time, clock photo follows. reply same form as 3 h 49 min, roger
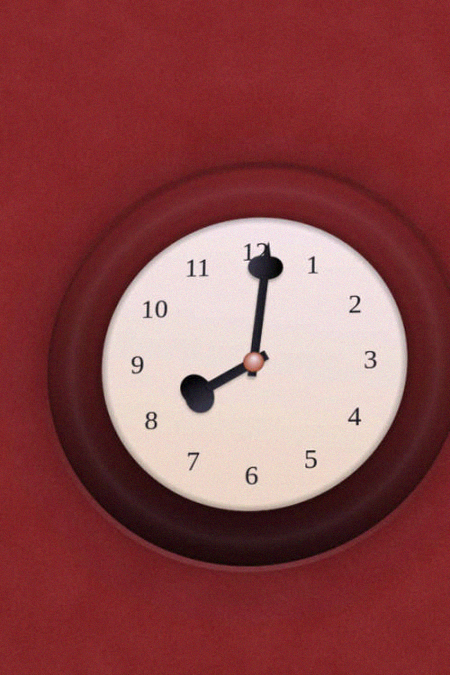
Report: 8 h 01 min
